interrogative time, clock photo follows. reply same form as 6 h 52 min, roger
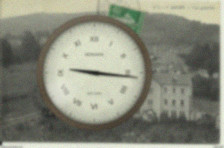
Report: 9 h 16 min
